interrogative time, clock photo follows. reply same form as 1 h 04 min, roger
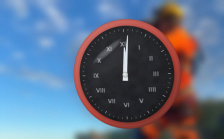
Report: 12 h 01 min
